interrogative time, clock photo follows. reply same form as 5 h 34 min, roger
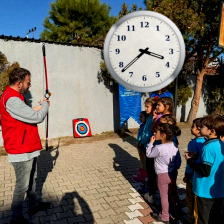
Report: 3 h 38 min
